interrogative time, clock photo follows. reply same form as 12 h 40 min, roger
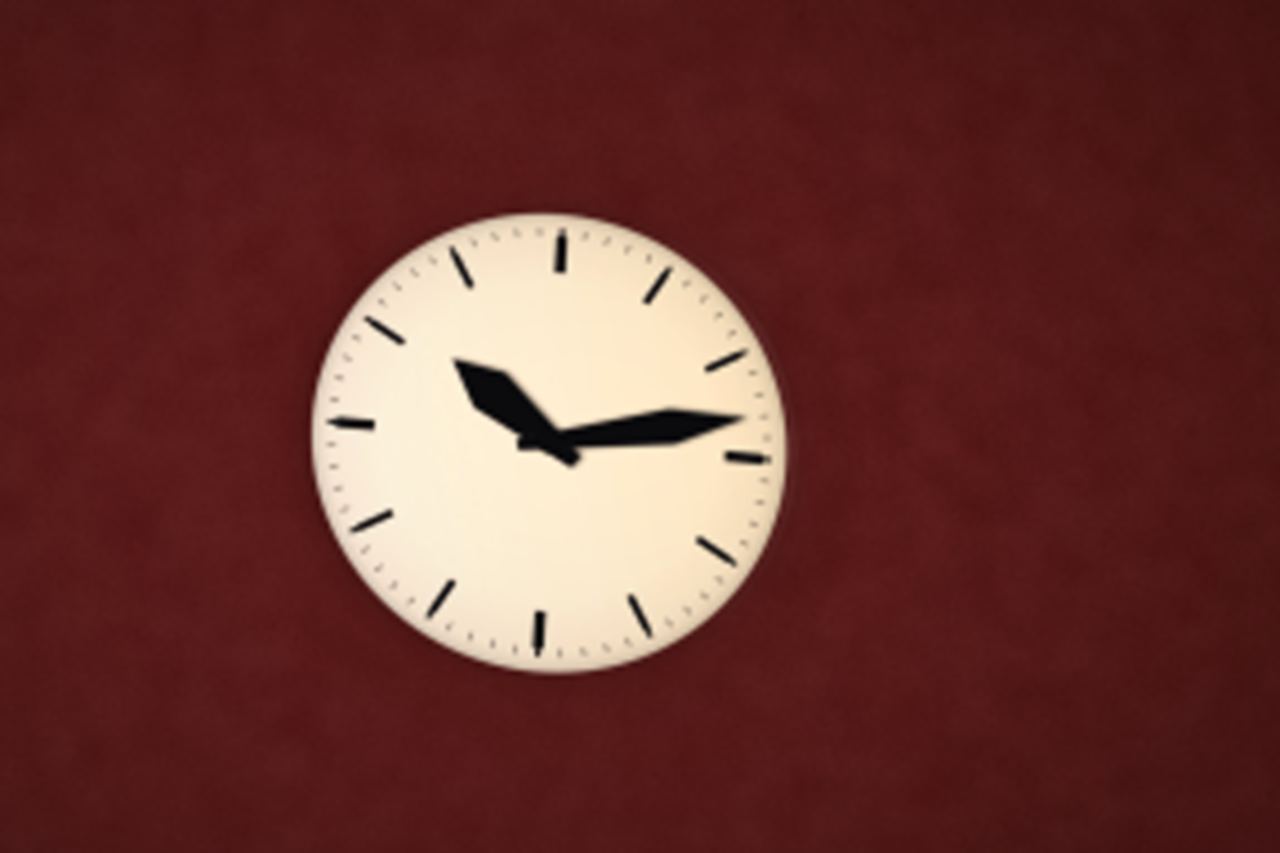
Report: 10 h 13 min
